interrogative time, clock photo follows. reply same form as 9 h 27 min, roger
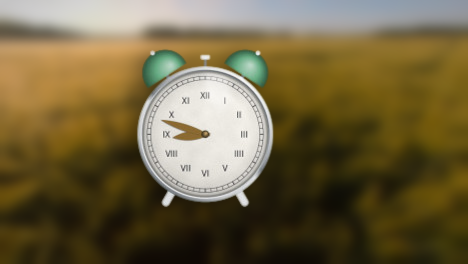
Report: 8 h 48 min
